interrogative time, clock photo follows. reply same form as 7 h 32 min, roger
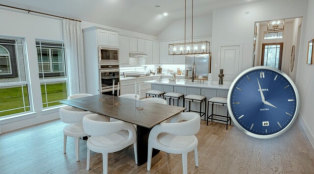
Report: 3 h 58 min
